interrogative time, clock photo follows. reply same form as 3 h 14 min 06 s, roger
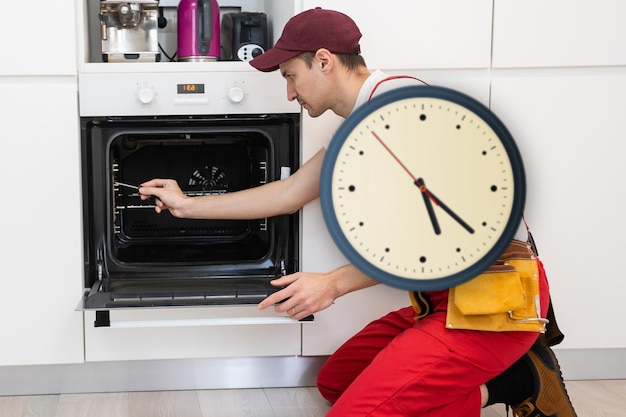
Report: 5 h 21 min 53 s
